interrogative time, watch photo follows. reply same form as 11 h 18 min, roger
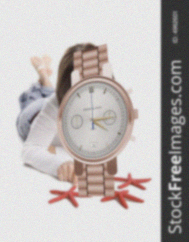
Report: 4 h 15 min
